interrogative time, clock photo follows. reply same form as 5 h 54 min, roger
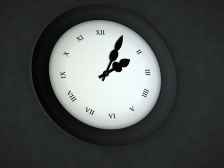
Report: 2 h 05 min
